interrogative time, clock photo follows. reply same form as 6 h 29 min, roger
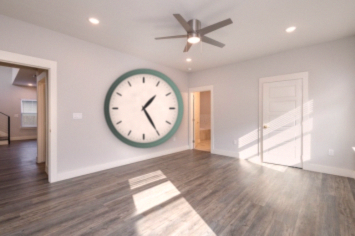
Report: 1 h 25 min
